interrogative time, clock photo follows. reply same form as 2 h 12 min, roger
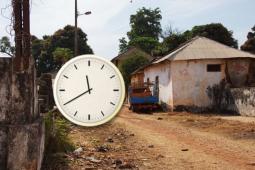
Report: 11 h 40 min
